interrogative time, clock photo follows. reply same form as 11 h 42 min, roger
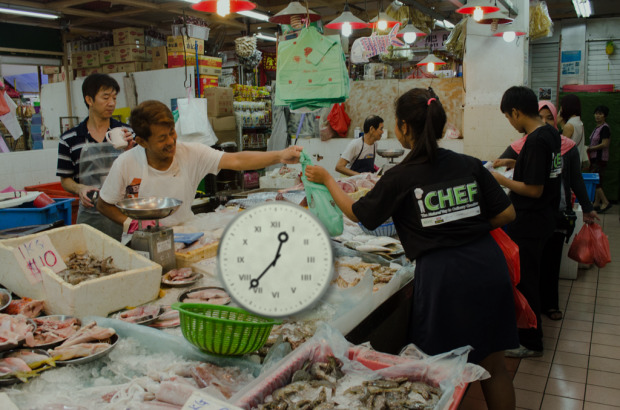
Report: 12 h 37 min
